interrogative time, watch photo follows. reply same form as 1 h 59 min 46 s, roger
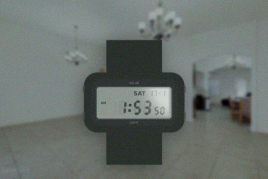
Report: 1 h 53 min 50 s
